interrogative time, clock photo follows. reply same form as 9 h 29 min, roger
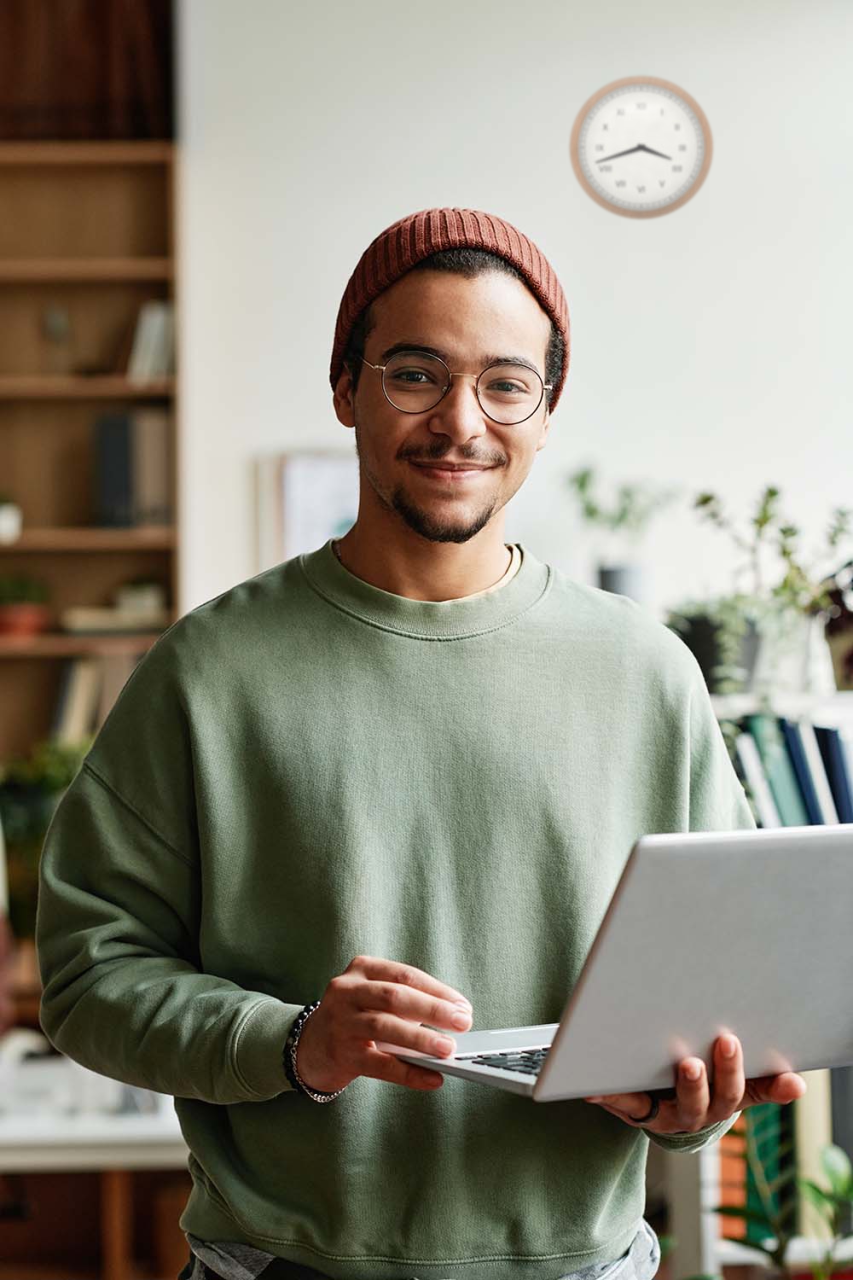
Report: 3 h 42 min
